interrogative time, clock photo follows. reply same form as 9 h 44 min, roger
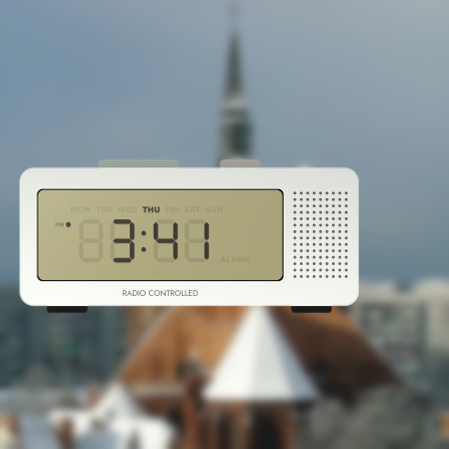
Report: 3 h 41 min
